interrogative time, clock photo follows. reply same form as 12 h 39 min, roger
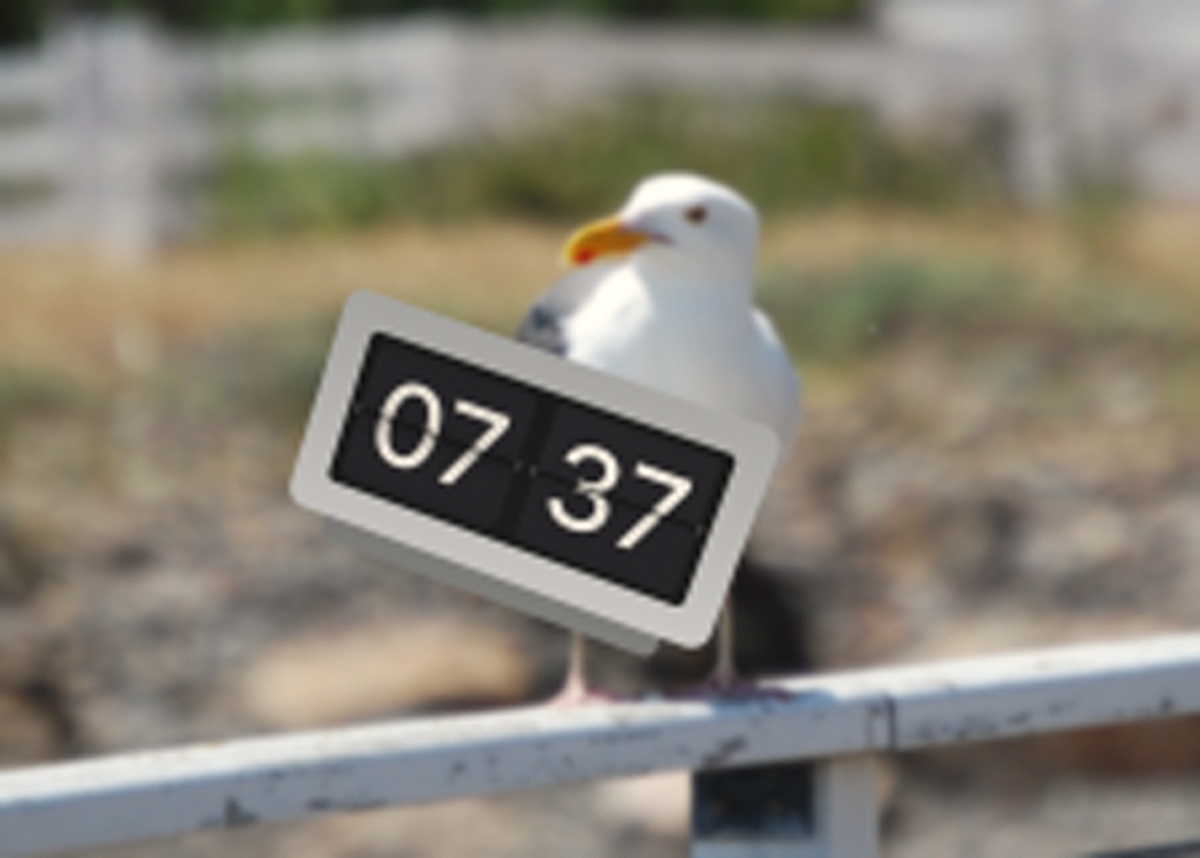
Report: 7 h 37 min
